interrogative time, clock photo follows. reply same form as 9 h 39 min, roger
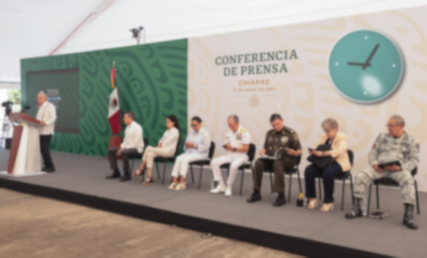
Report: 9 h 05 min
